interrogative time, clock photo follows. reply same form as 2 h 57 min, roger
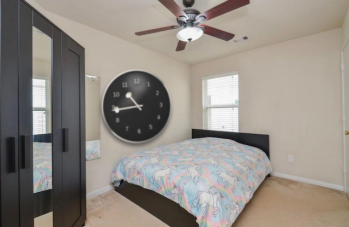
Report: 10 h 44 min
